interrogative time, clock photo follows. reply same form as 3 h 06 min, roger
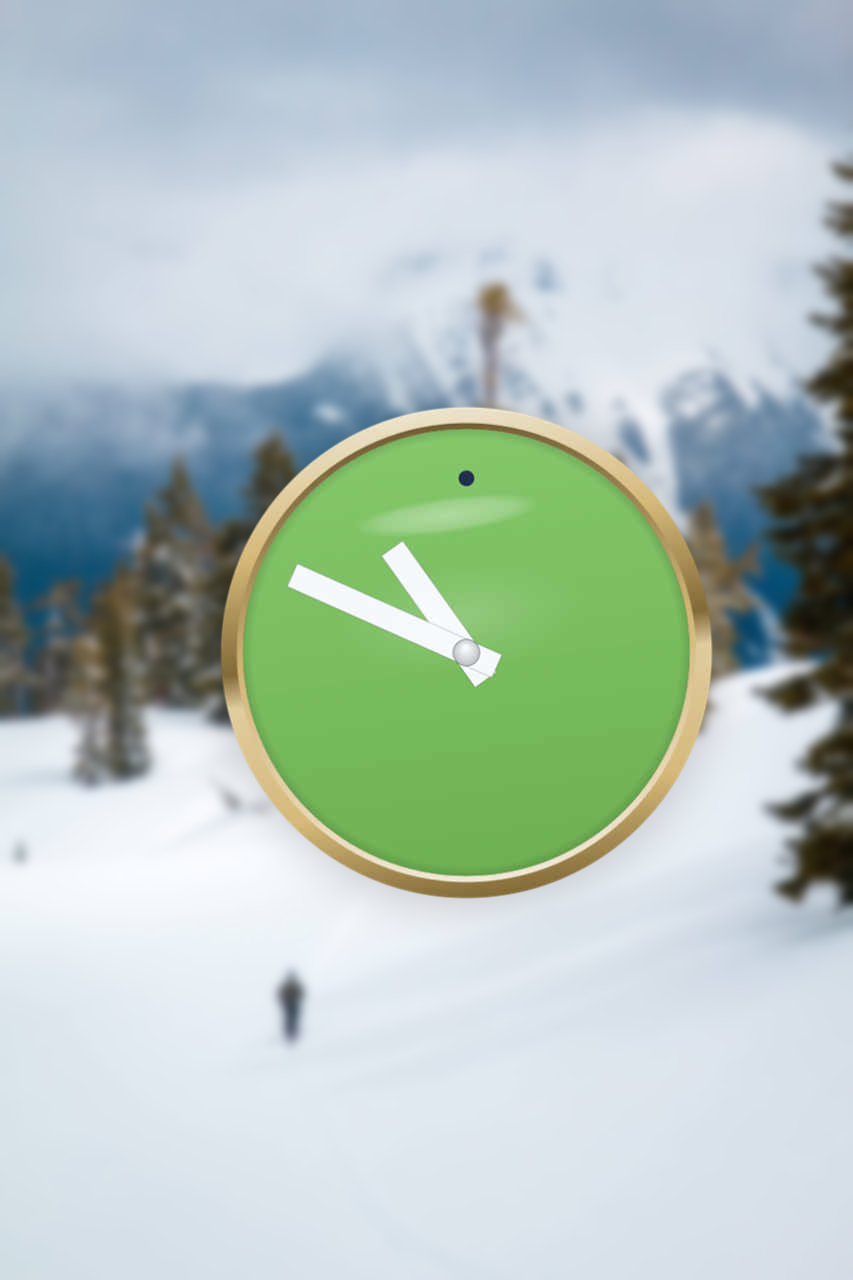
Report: 10 h 49 min
